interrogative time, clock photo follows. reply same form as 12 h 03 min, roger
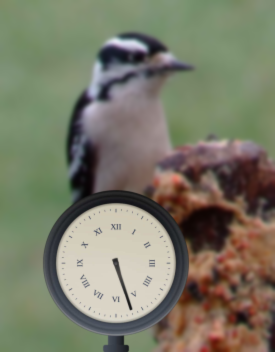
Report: 5 h 27 min
